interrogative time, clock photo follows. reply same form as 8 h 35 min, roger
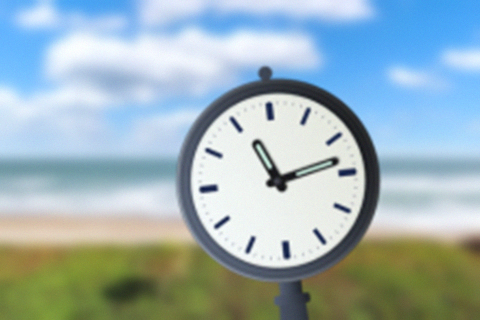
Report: 11 h 13 min
